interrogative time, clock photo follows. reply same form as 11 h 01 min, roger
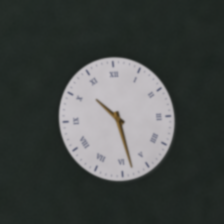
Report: 10 h 28 min
